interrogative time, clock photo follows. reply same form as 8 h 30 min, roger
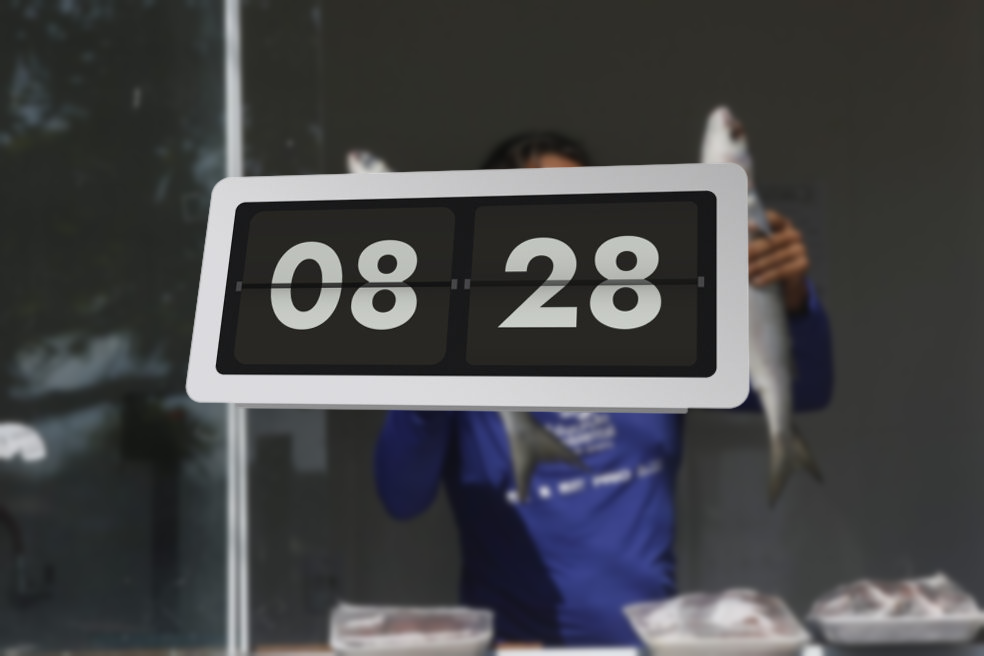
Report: 8 h 28 min
